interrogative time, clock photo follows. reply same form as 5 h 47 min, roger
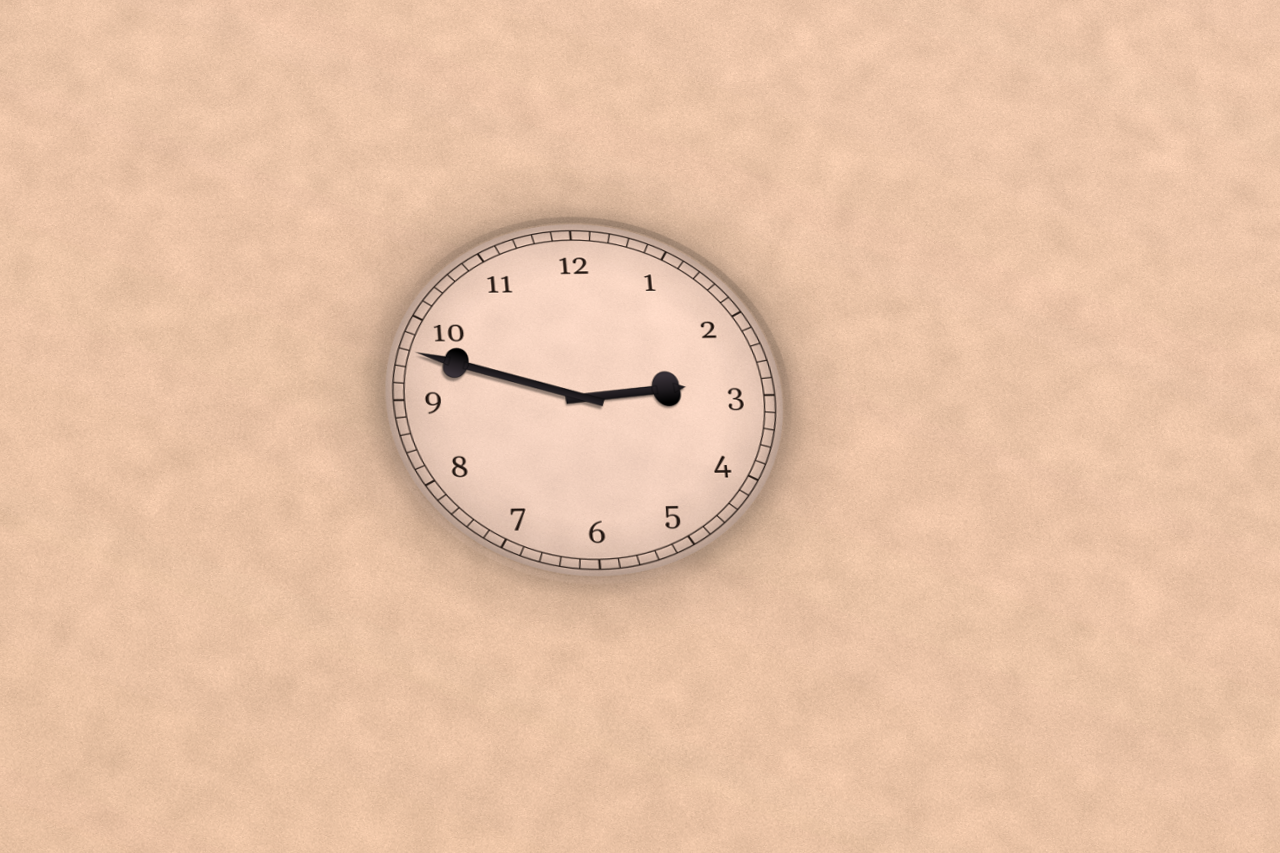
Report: 2 h 48 min
